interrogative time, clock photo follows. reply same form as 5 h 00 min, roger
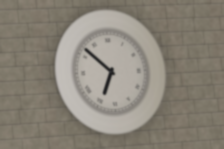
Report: 6 h 52 min
